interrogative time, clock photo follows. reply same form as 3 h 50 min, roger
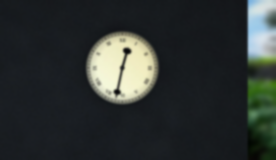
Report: 12 h 32 min
